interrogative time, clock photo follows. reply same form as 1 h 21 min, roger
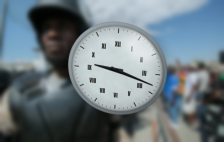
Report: 9 h 18 min
